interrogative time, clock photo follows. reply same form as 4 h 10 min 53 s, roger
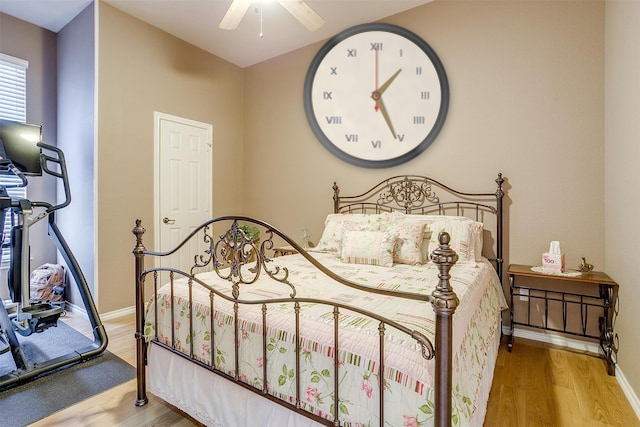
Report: 1 h 26 min 00 s
